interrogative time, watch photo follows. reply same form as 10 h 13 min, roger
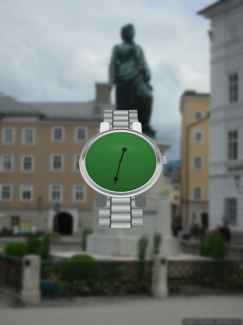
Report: 12 h 32 min
